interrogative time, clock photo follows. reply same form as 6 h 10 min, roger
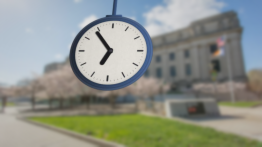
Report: 6 h 54 min
